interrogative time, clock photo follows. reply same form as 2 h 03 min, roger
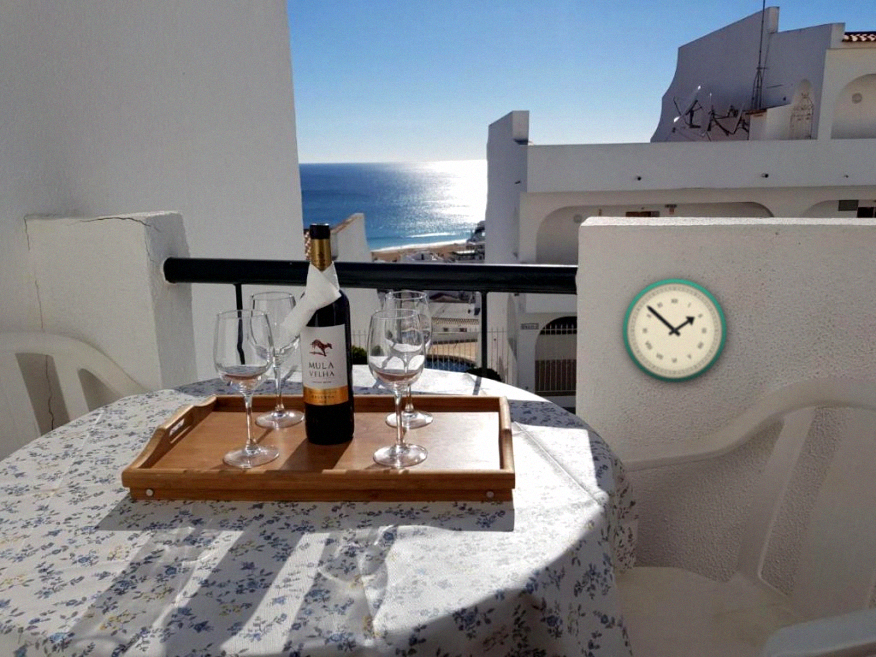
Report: 1 h 52 min
